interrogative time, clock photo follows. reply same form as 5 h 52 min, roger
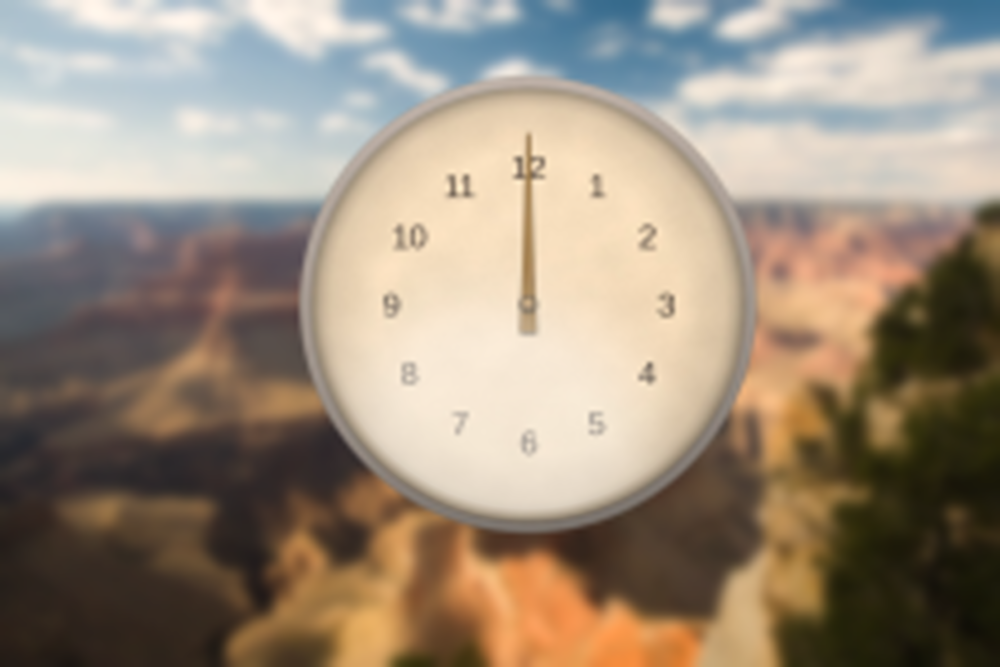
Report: 12 h 00 min
